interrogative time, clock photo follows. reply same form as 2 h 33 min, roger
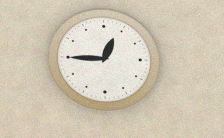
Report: 12 h 45 min
